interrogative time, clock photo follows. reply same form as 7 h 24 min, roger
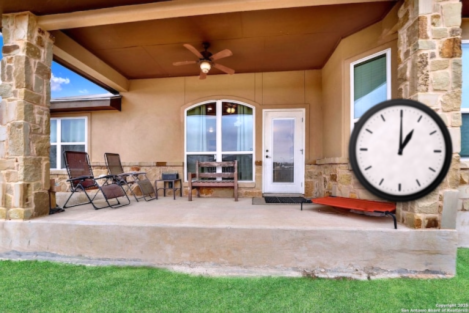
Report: 1 h 00 min
